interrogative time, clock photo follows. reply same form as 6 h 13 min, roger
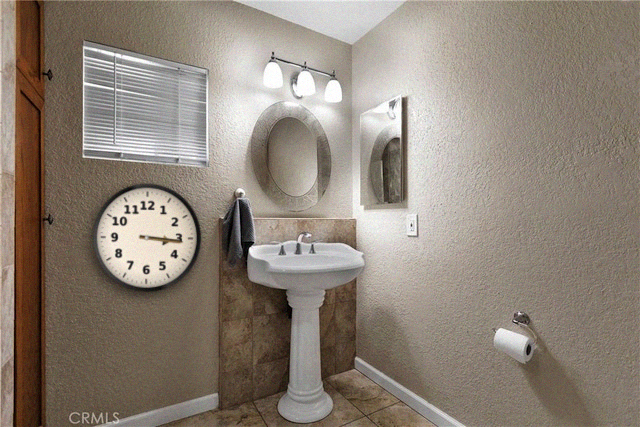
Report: 3 h 16 min
